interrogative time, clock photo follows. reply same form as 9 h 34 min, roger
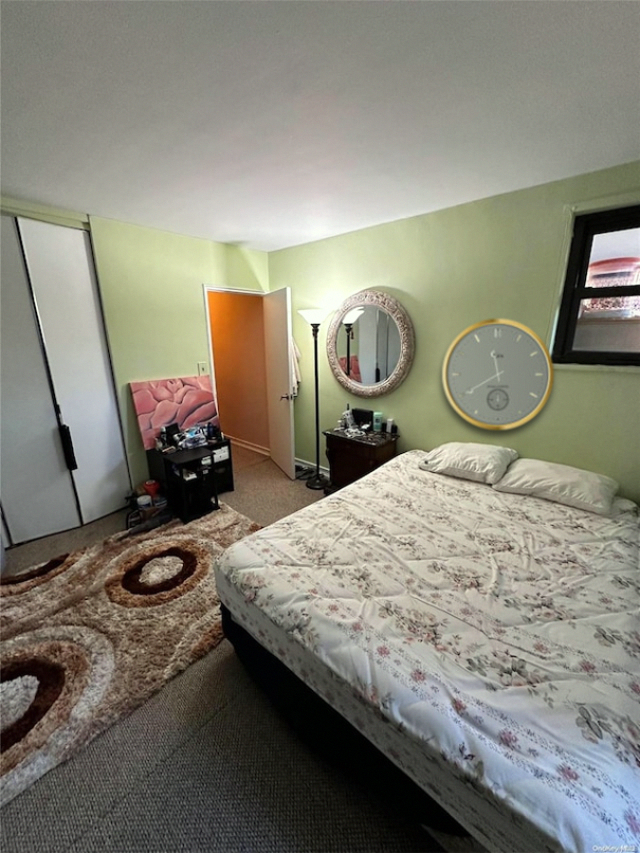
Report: 11 h 40 min
